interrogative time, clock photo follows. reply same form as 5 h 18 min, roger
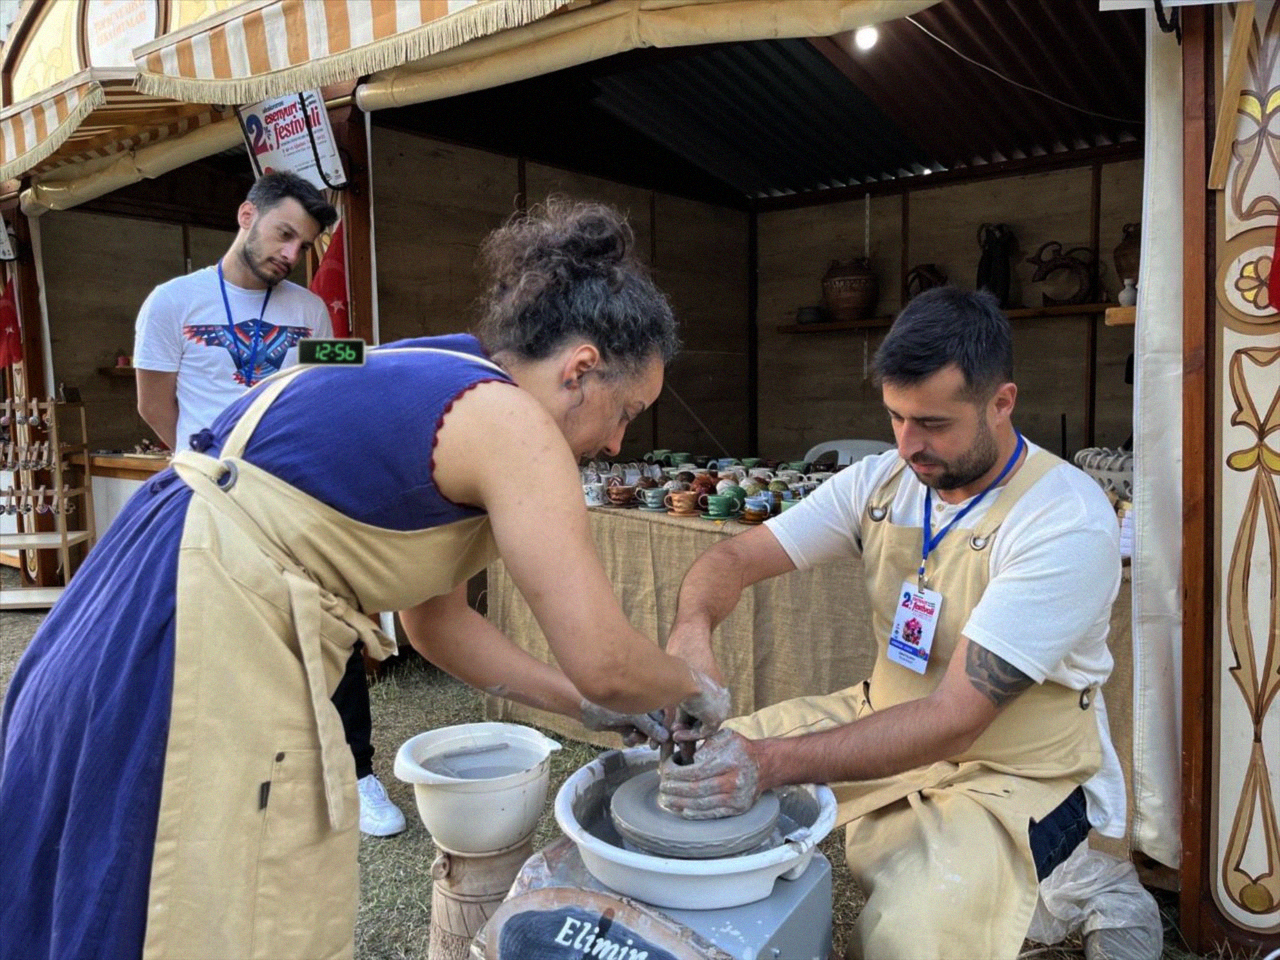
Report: 12 h 56 min
